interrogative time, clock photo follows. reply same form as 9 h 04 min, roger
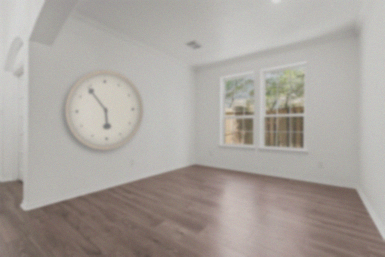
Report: 5 h 54 min
